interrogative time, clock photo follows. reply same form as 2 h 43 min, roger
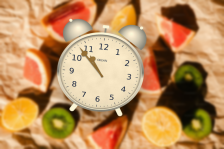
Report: 10 h 53 min
